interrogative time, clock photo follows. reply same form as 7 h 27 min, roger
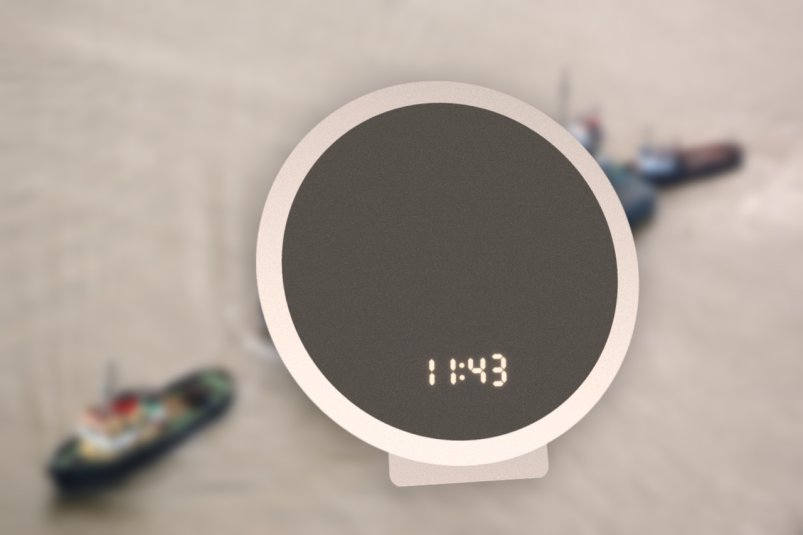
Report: 11 h 43 min
